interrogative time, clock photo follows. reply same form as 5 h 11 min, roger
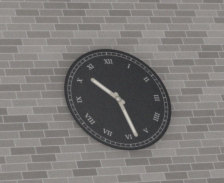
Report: 10 h 28 min
